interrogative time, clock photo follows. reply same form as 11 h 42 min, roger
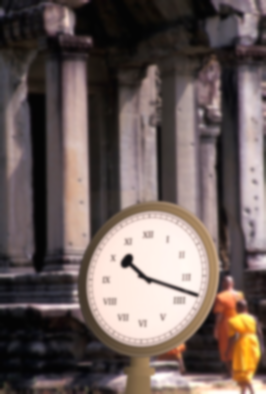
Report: 10 h 18 min
